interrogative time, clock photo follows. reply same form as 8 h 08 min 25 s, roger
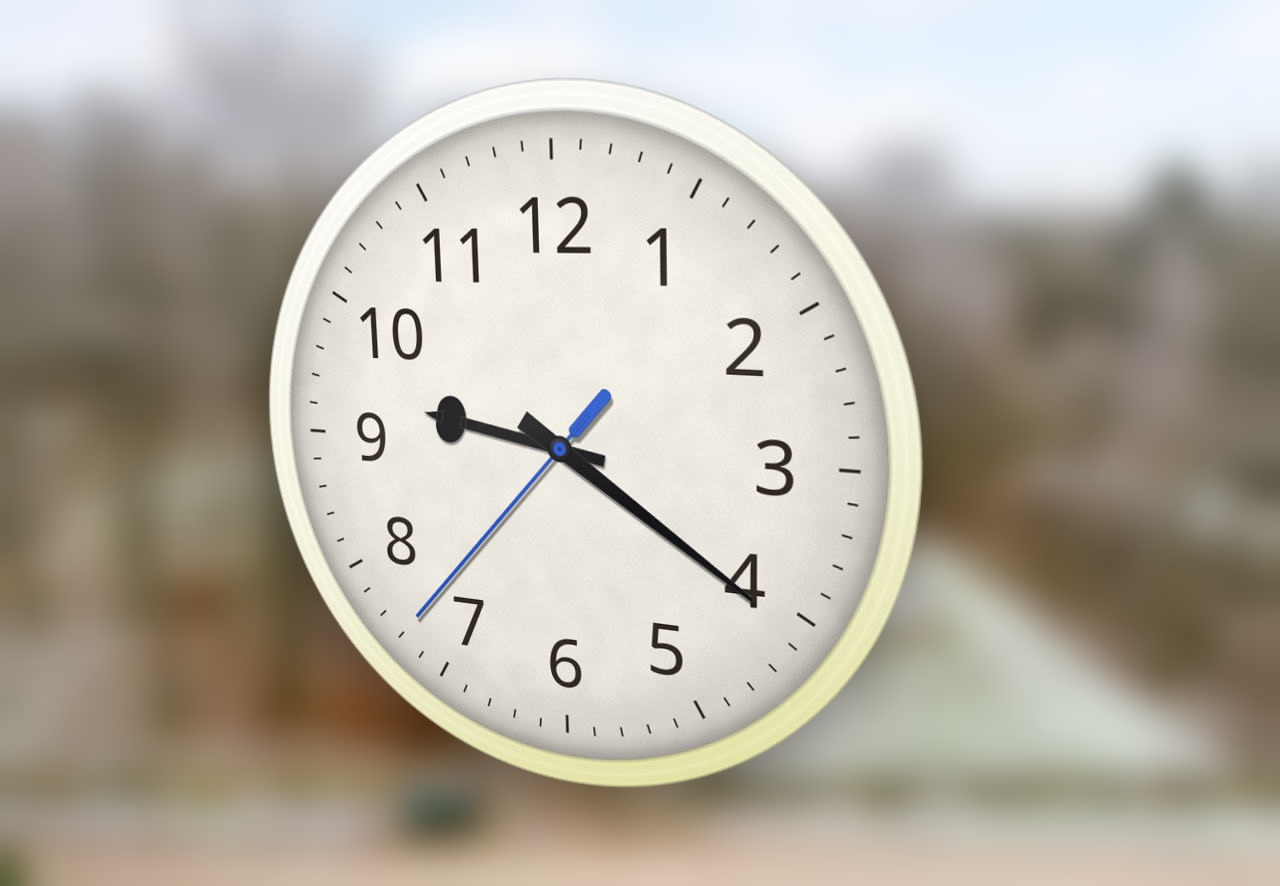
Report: 9 h 20 min 37 s
